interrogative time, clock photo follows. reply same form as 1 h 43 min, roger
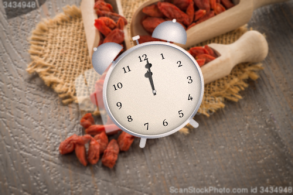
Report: 12 h 01 min
